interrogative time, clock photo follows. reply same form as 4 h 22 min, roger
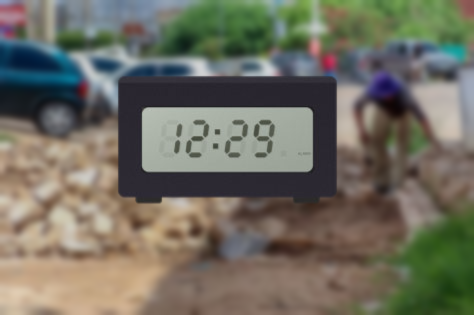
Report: 12 h 29 min
